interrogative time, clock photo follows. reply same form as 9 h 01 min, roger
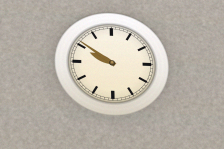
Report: 9 h 51 min
